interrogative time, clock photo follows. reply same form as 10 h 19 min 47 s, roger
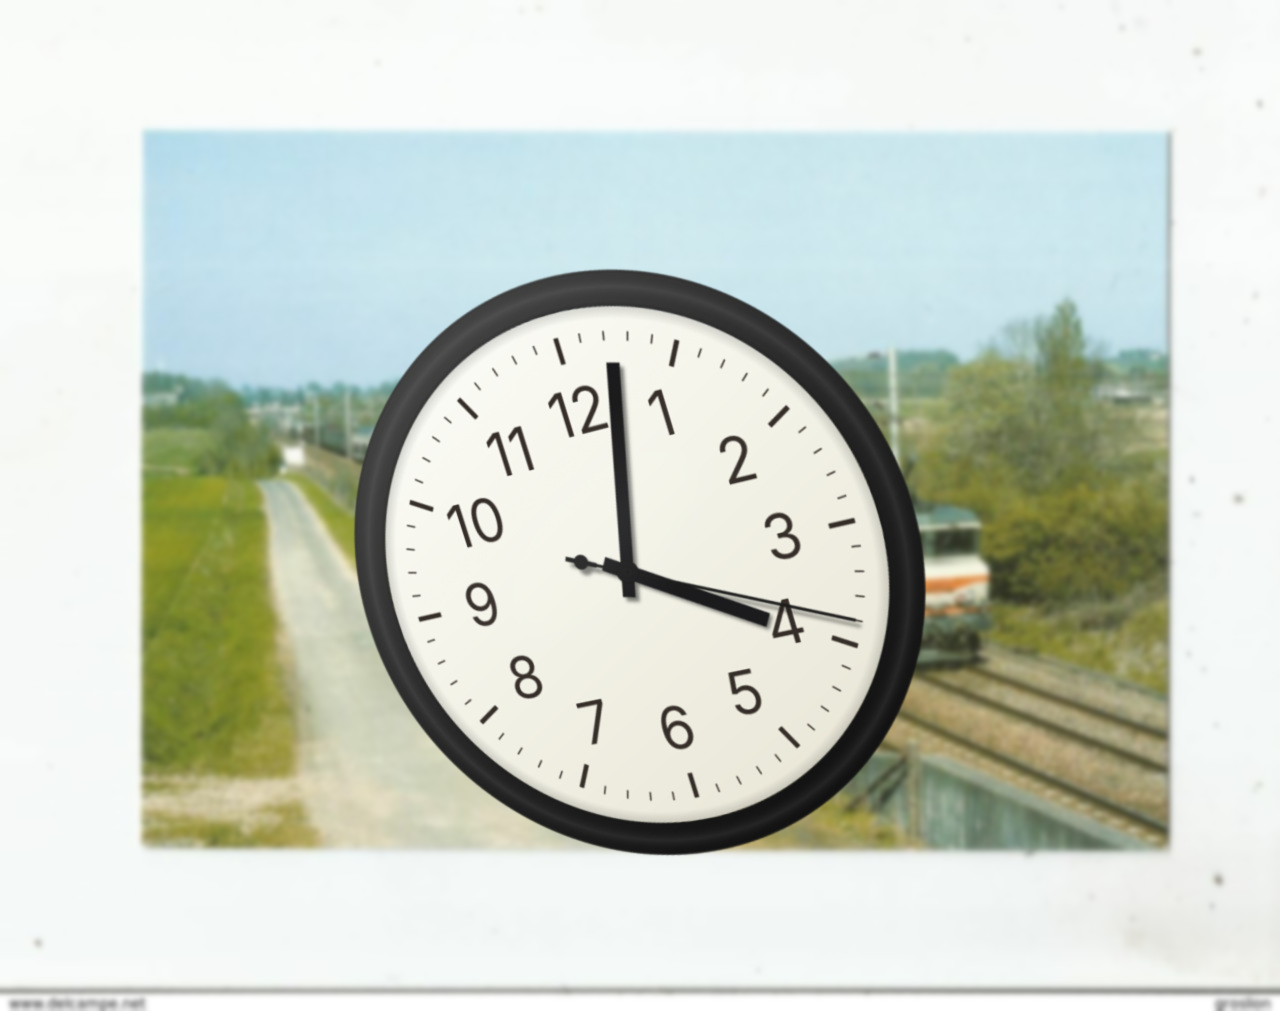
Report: 4 h 02 min 19 s
